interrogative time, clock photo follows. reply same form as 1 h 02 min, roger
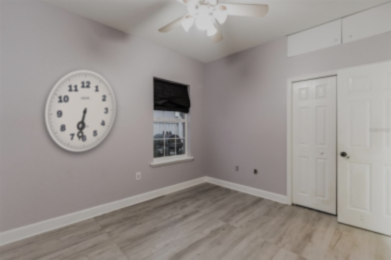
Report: 6 h 32 min
